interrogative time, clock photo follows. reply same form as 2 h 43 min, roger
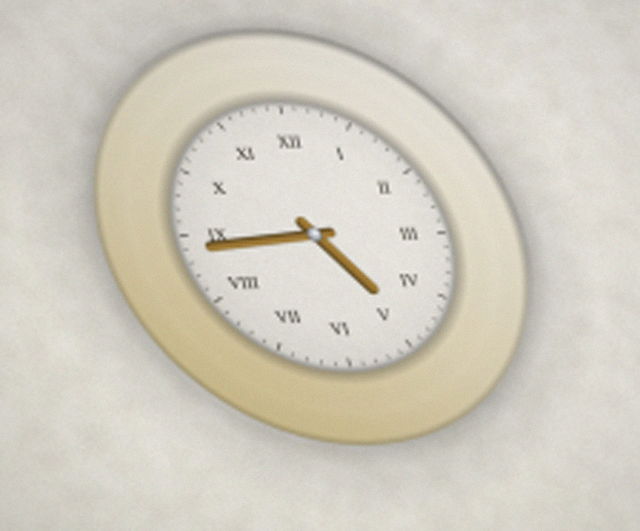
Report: 4 h 44 min
